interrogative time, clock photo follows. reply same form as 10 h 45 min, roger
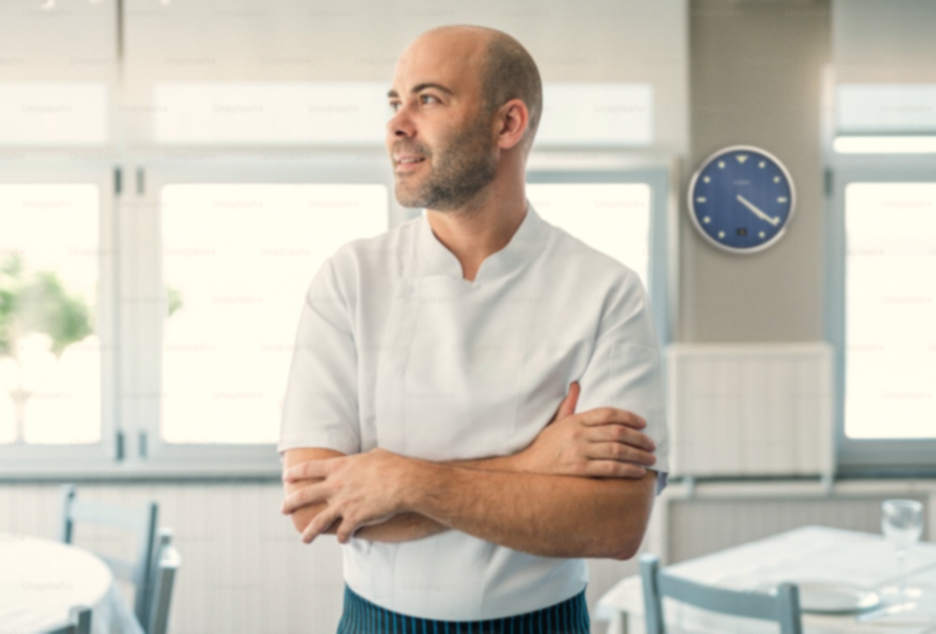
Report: 4 h 21 min
